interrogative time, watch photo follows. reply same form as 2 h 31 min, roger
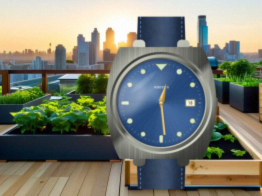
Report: 12 h 29 min
